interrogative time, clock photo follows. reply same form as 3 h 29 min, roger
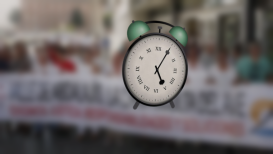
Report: 5 h 05 min
